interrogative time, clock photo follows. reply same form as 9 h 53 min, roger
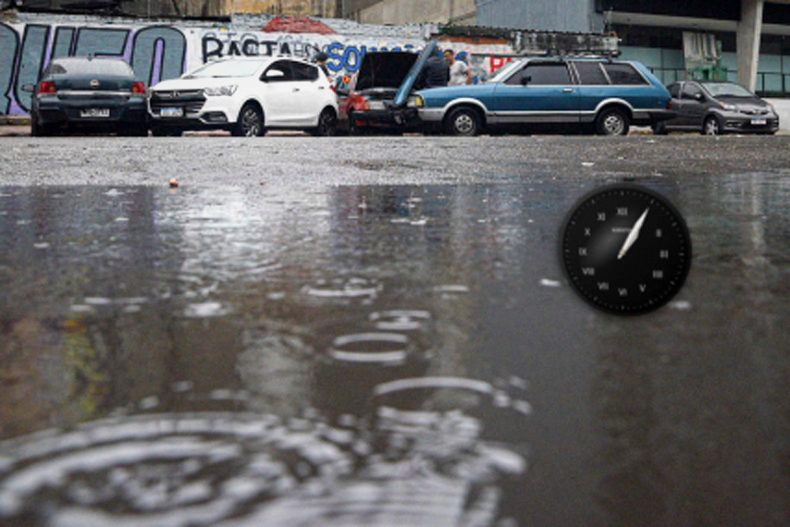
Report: 1 h 05 min
